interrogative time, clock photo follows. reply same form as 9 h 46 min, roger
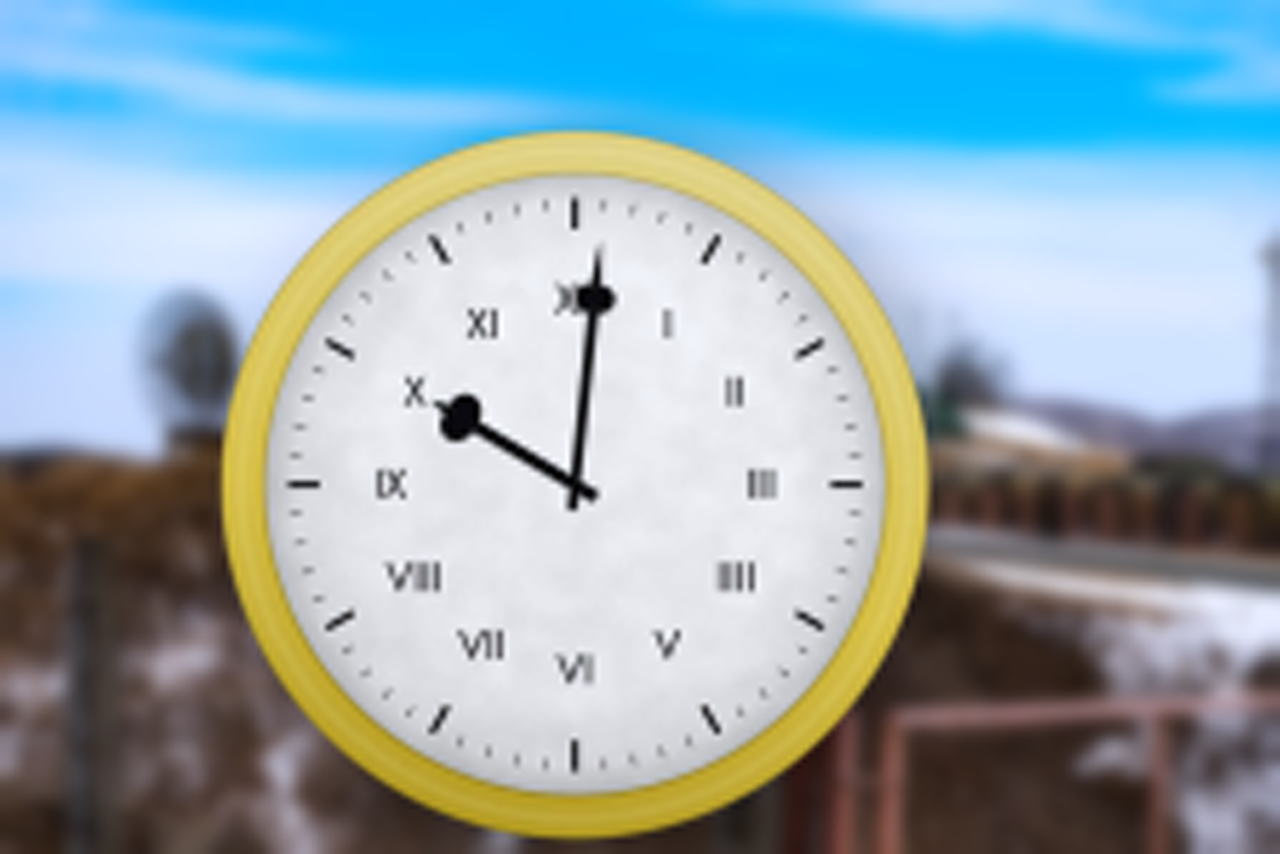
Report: 10 h 01 min
